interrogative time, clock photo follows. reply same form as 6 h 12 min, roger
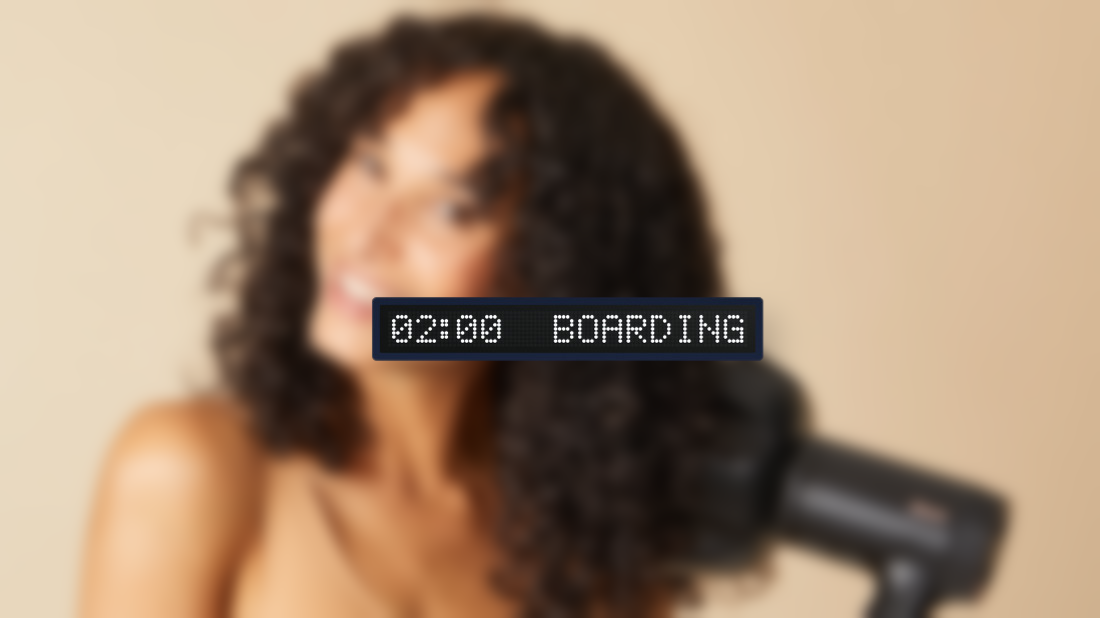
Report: 2 h 00 min
